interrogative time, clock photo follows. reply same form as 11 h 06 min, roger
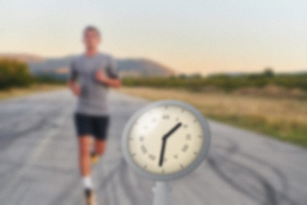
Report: 1 h 31 min
